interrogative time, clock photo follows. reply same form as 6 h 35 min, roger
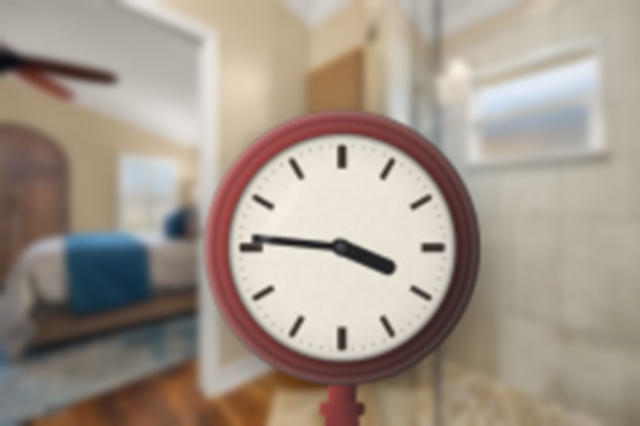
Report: 3 h 46 min
